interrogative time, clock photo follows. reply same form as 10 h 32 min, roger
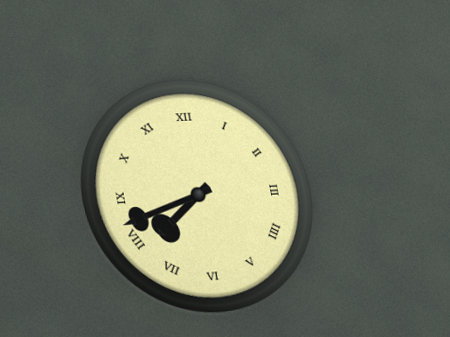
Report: 7 h 42 min
